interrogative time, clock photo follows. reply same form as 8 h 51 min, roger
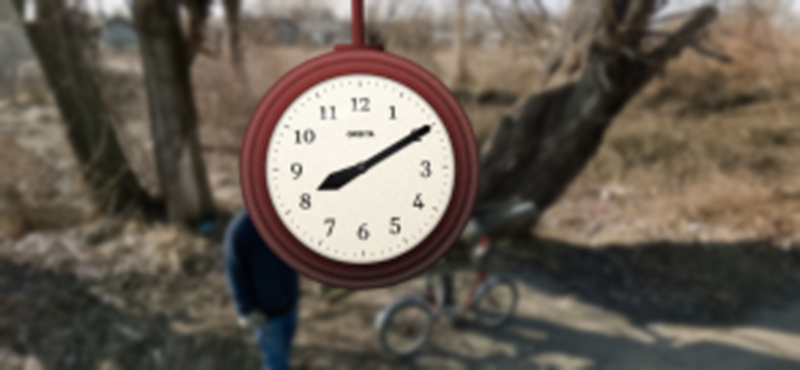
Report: 8 h 10 min
